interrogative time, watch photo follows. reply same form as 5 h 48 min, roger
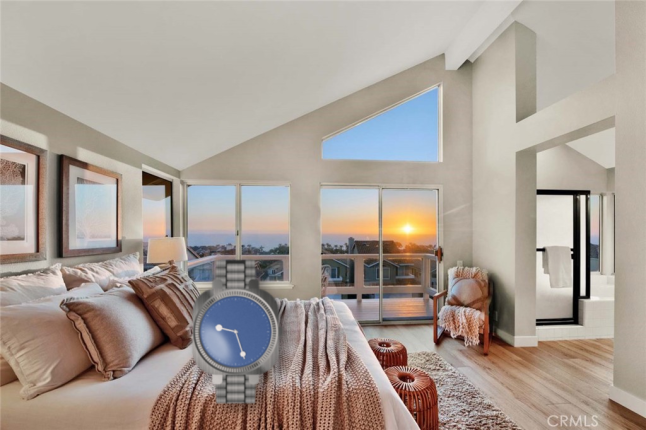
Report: 9 h 27 min
